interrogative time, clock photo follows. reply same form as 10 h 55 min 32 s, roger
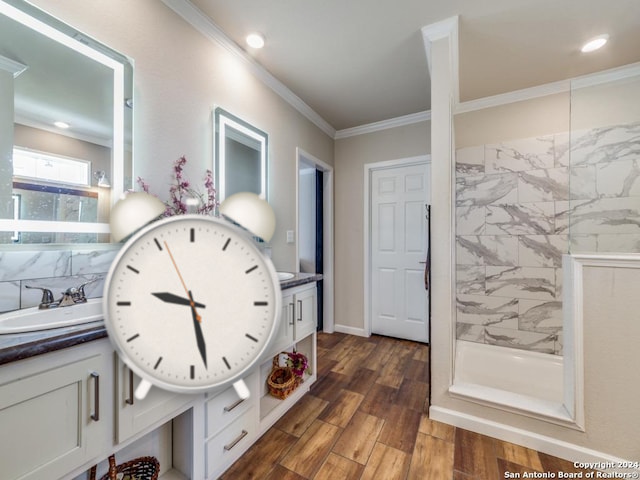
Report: 9 h 27 min 56 s
